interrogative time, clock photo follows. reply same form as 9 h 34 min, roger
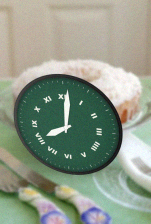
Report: 8 h 01 min
